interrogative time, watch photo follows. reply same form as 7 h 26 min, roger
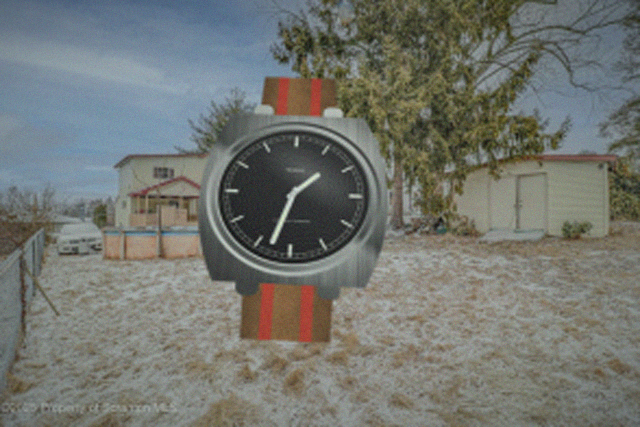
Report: 1 h 33 min
